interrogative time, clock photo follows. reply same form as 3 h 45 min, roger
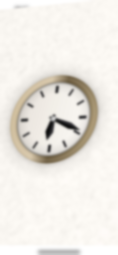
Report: 6 h 19 min
